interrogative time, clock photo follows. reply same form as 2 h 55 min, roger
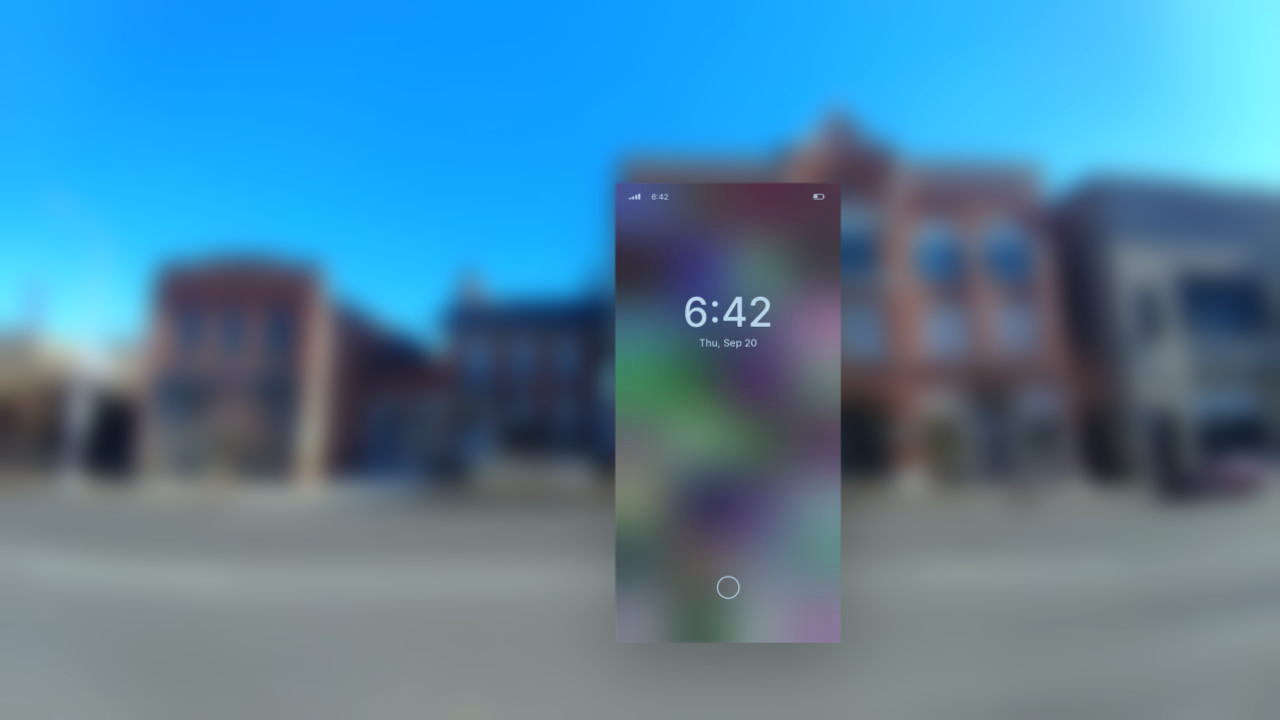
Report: 6 h 42 min
